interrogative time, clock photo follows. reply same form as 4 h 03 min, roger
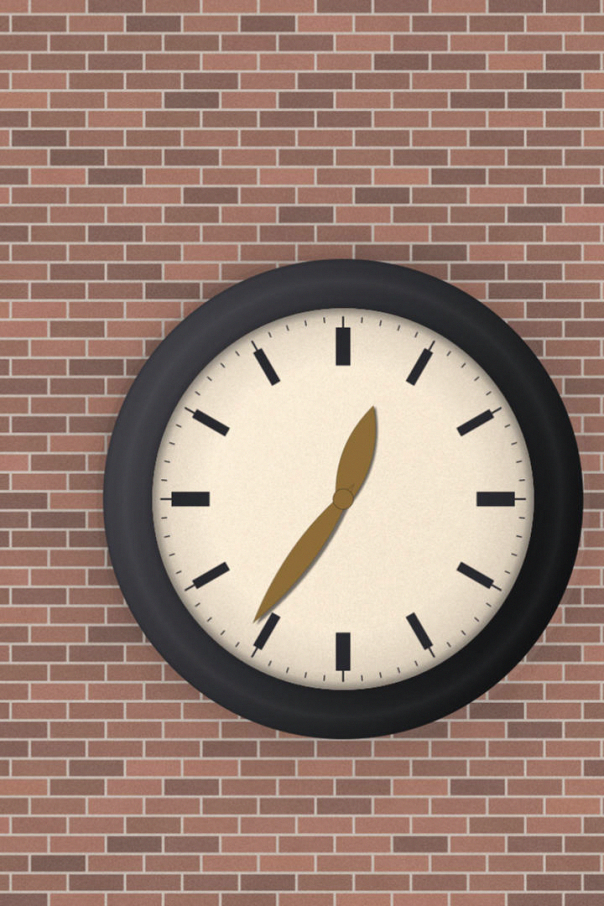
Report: 12 h 36 min
